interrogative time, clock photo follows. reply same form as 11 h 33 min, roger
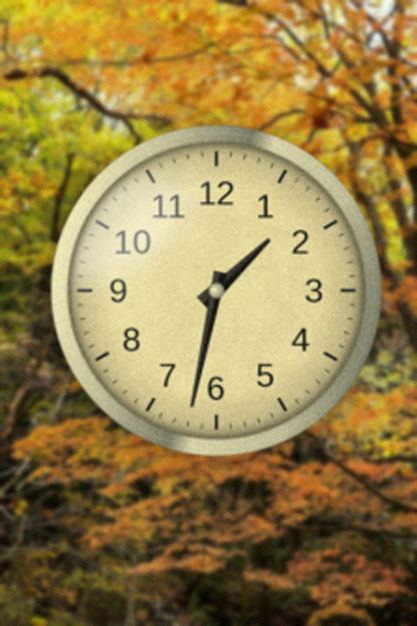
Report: 1 h 32 min
